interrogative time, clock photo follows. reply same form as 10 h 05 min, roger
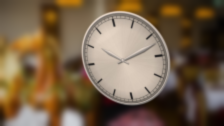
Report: 10 h 12 min
